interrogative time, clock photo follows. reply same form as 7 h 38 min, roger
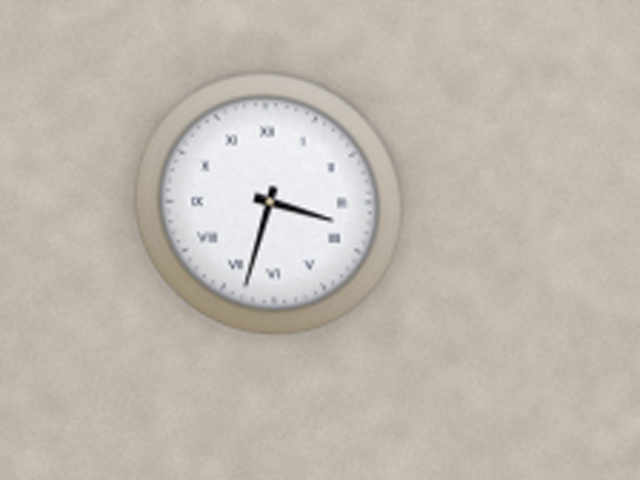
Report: 3 h 33 min
